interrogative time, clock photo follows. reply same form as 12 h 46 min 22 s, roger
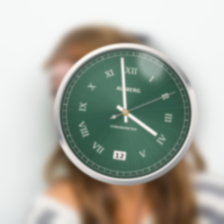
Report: 3 h 58 min 10 s
